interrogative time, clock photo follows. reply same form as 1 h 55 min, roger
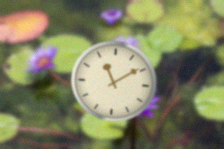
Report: 11 h 09 min
